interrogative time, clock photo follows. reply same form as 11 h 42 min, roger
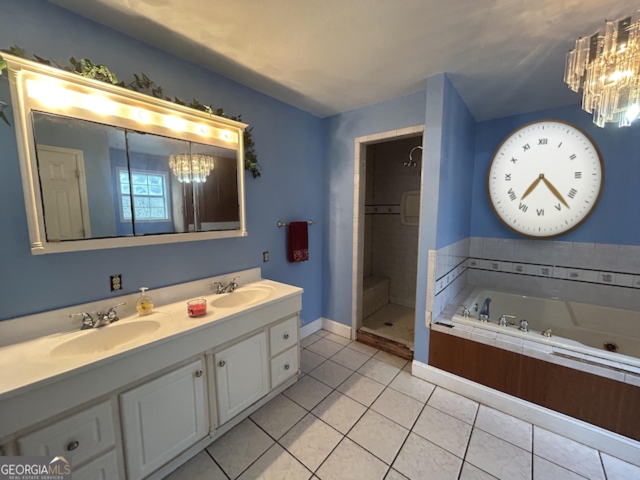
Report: 7 h 23 min
